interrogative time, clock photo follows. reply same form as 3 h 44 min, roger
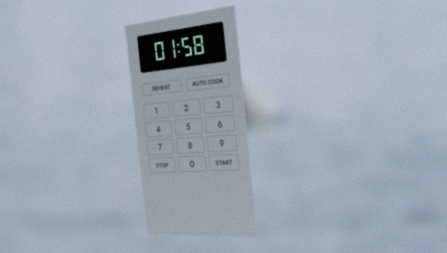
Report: 1 h 58 min
